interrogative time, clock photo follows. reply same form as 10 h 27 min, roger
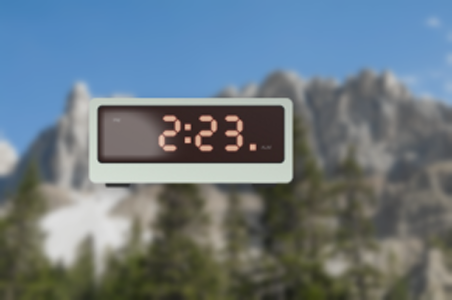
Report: 2 h 23 min
